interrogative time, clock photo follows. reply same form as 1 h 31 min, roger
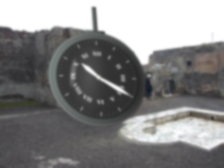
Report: 10 h 20 min
